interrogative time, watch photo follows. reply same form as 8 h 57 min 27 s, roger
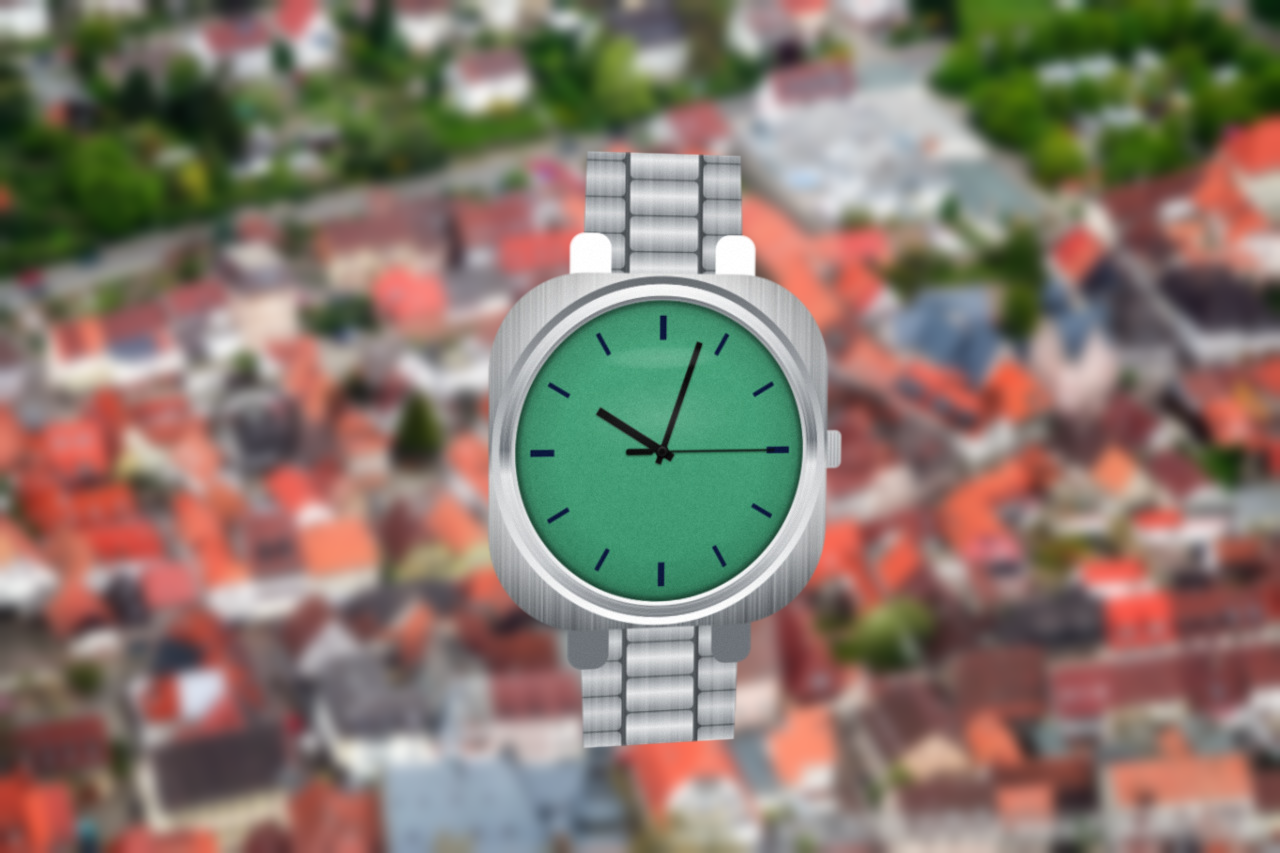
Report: 10 h 03 min 15 s
